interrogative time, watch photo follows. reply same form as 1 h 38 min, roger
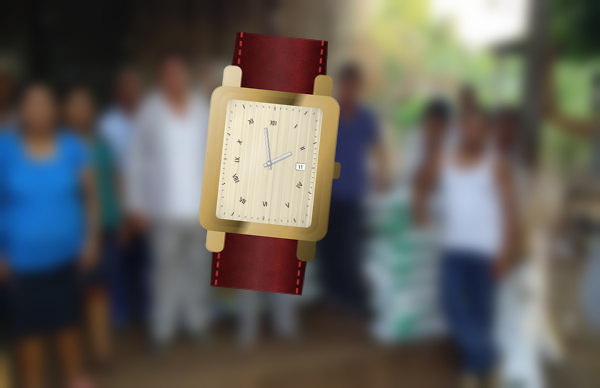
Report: 1 h 58 min
